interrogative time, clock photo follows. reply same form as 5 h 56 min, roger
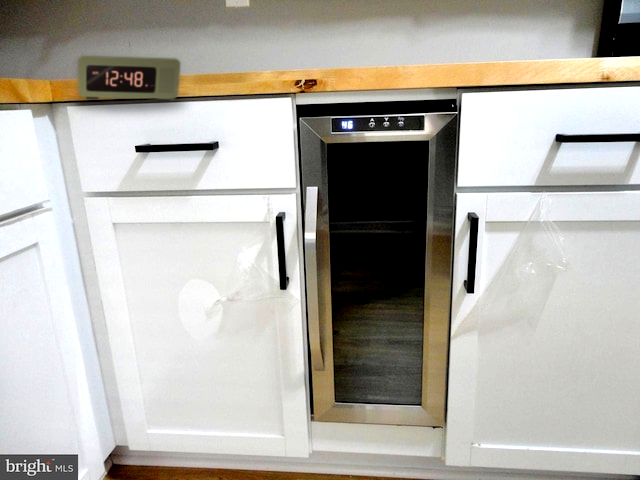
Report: 12 h 48 min
